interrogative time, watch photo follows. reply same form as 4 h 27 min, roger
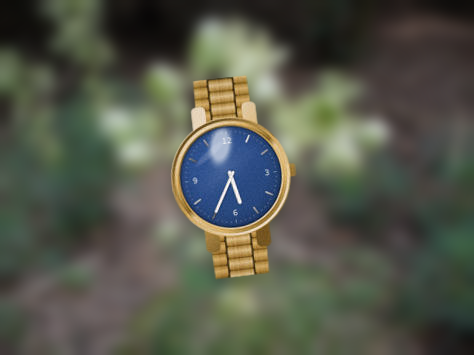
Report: 5 h 35 min
